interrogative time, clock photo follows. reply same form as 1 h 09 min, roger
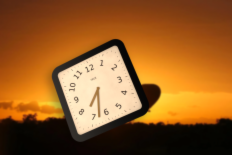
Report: 7 h 33 min
